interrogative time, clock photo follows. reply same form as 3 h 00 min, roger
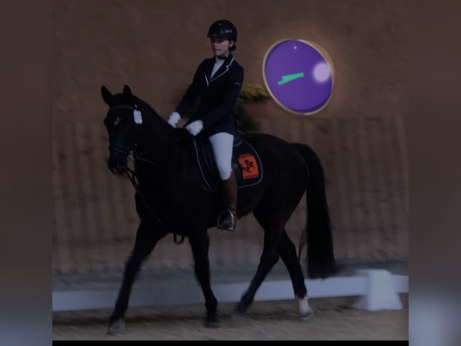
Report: 8 h 42 min
